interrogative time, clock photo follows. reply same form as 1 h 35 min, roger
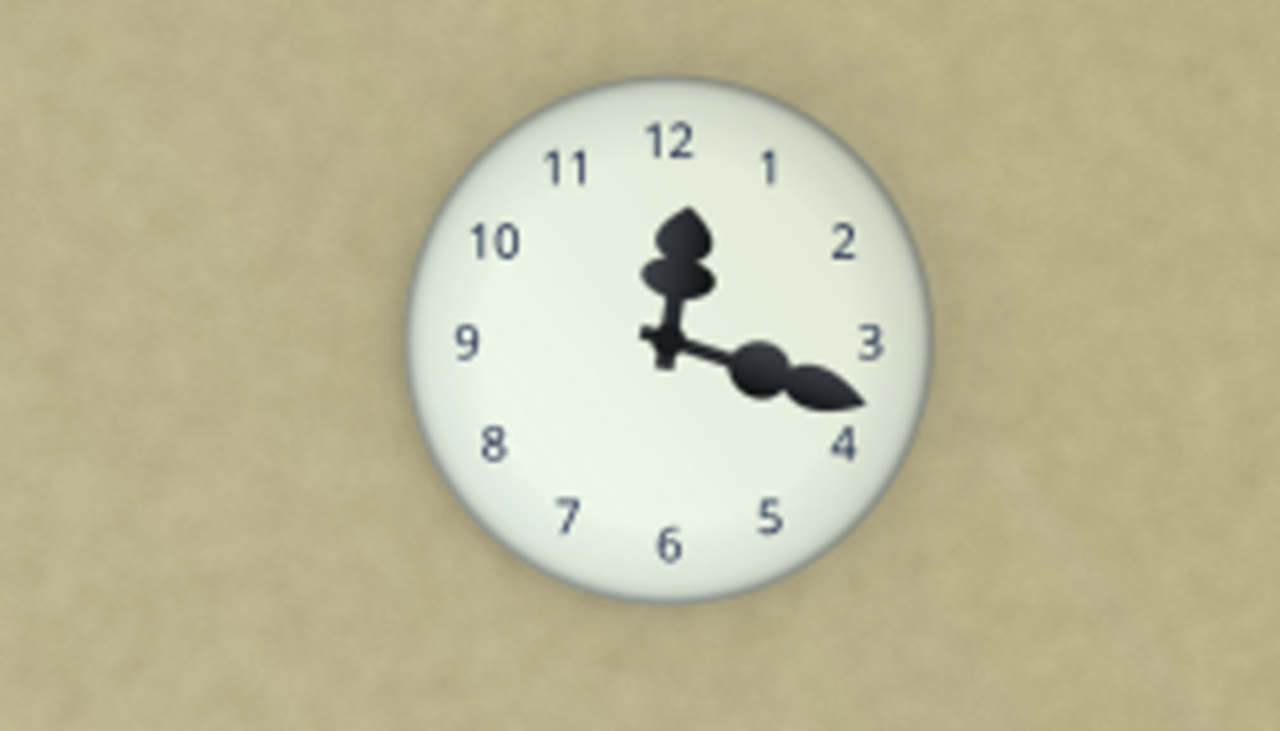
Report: 12 h 18 min
